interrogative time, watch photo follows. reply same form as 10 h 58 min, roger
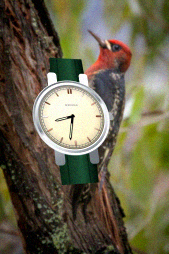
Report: 8 h 32 min
